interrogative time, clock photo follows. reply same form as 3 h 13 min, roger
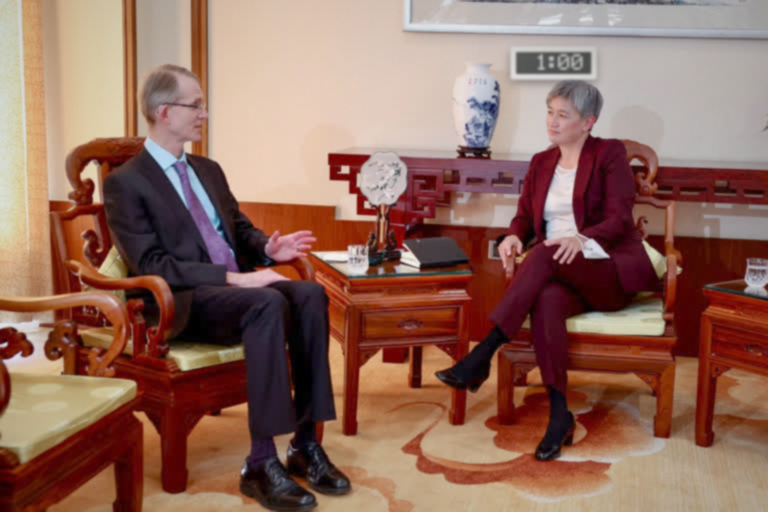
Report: 1 h 00 min
